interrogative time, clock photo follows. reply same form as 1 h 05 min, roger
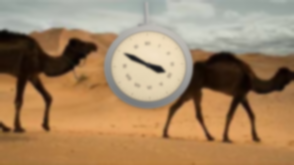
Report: 3 h 50 min
